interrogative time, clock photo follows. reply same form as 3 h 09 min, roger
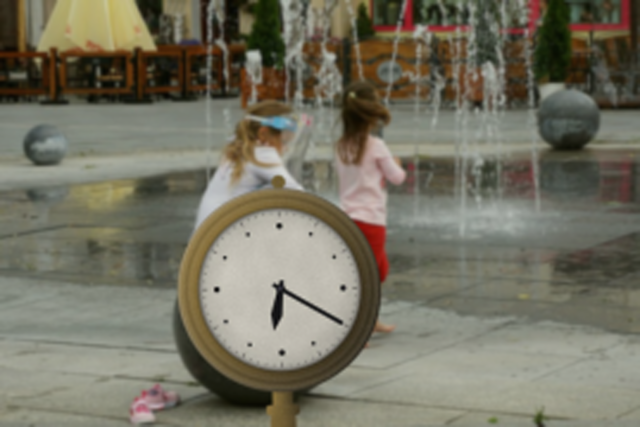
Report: 6 h 20 min
